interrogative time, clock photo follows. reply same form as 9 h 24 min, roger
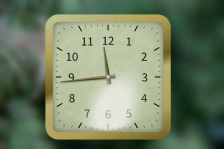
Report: 11 h 44 min
